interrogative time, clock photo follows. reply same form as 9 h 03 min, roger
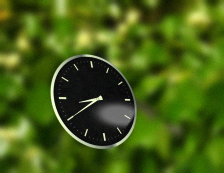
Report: 8 h 40 min
